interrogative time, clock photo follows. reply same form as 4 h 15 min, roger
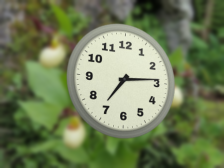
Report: 7 h 14 min
